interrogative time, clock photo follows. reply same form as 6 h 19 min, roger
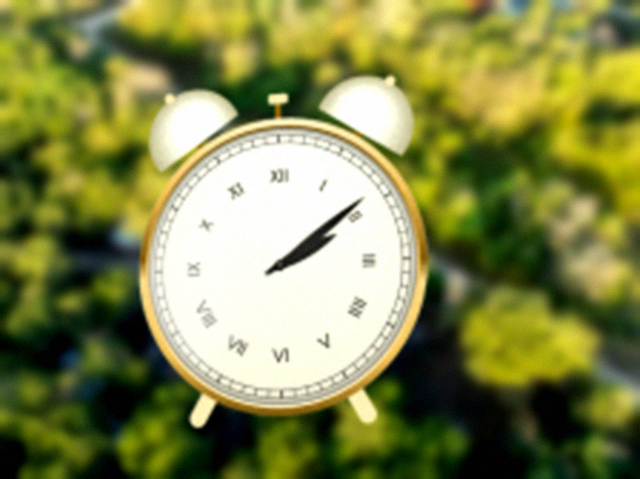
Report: 2 h 09 min
